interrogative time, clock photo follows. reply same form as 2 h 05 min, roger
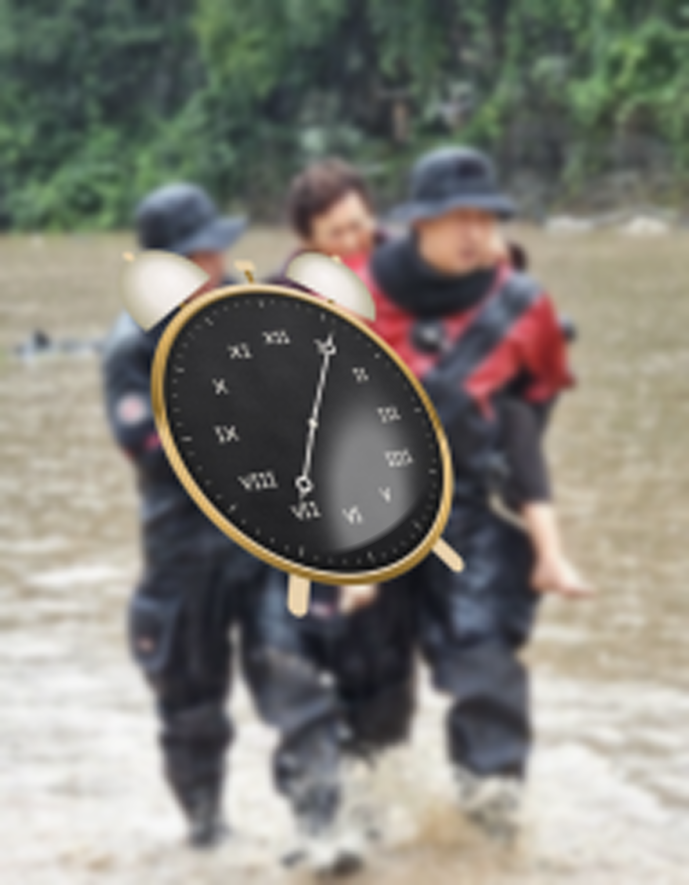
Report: 7 h 06 min
